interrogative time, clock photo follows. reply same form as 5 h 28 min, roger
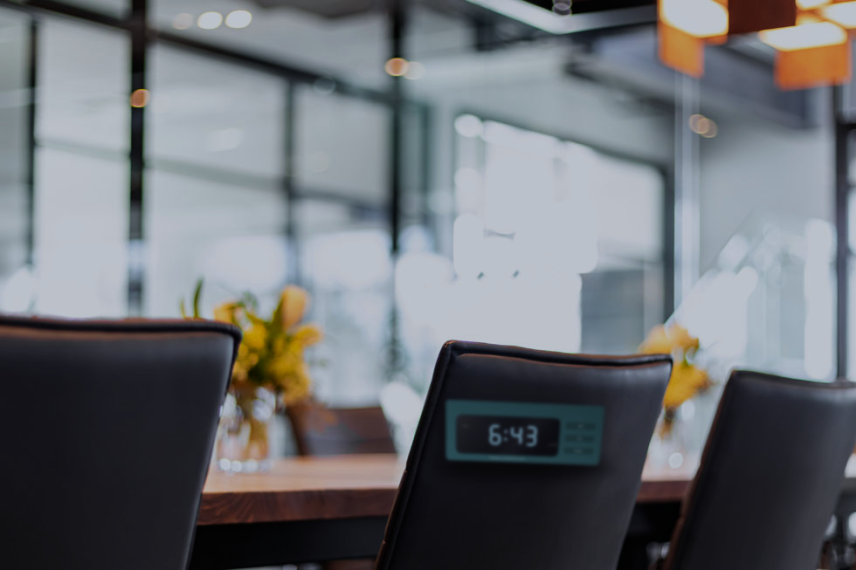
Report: 6 h 43 min
